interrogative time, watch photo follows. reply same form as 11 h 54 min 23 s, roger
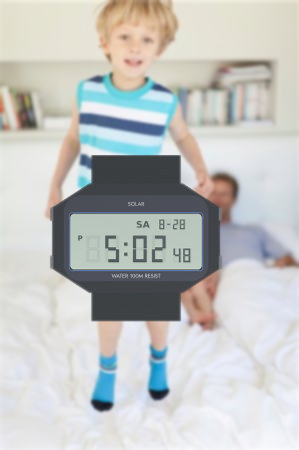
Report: 5 h 02 min 48 s
